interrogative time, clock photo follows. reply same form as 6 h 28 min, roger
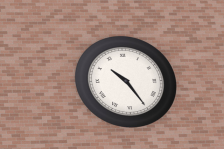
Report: 10 h 25 min
